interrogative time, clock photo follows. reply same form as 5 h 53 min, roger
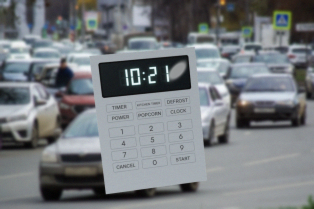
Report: 10 h 21 min
